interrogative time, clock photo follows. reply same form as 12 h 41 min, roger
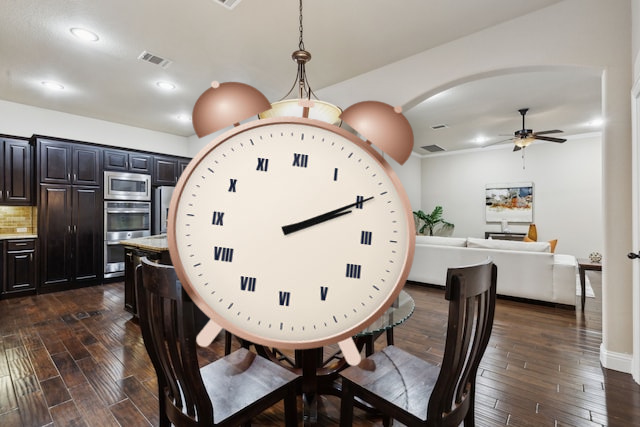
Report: 2 h 10 min
